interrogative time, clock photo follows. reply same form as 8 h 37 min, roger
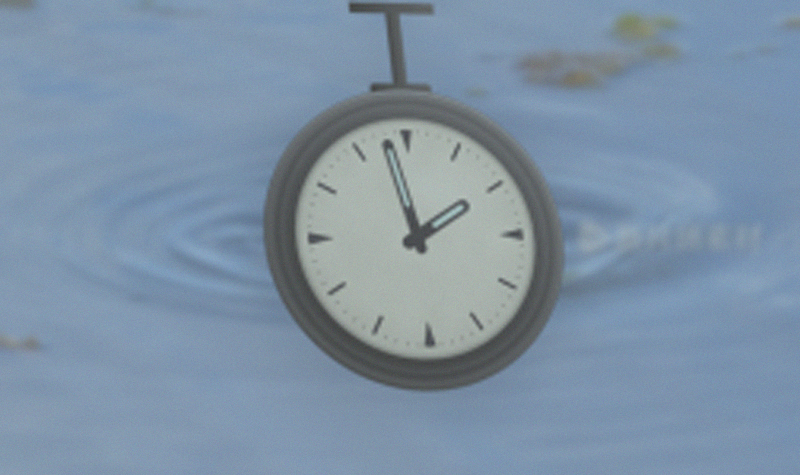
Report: 1 h 58 min
